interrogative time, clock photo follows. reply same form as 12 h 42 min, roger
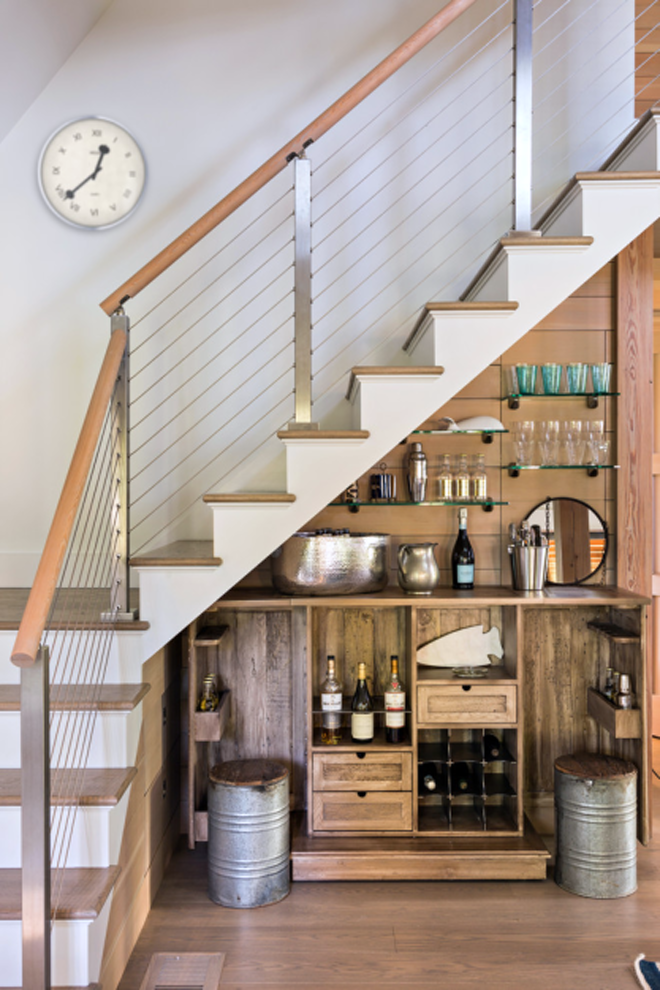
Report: 12 h 38 min
